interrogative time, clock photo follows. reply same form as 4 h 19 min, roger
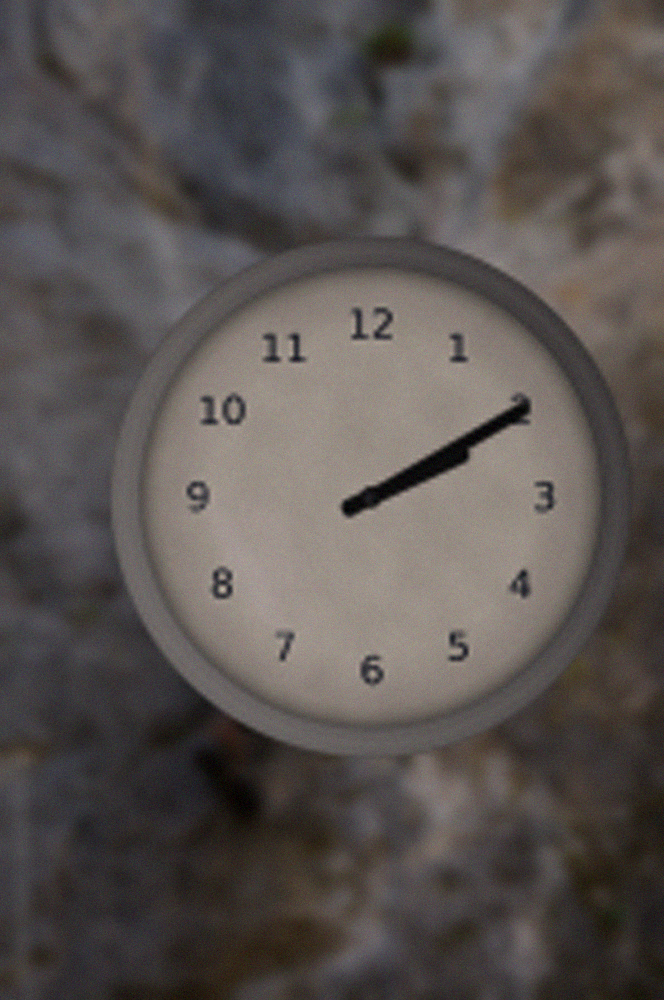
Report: 2 h 10 min
